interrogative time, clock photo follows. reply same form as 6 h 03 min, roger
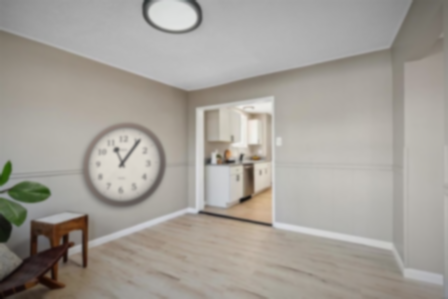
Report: 11 h 06 min
